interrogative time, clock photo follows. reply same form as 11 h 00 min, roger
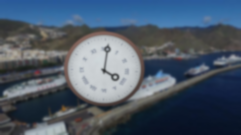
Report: 4 h 01 min
